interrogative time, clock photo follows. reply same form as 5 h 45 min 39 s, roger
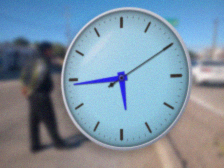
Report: 5 h 44 min 10 s
